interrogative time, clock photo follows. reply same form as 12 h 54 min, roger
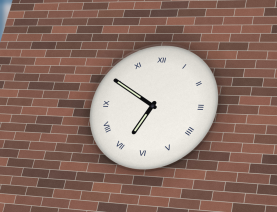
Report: 6 h 50 min
